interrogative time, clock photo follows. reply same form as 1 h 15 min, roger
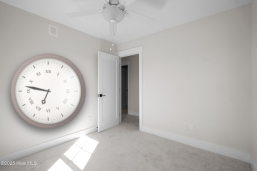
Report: 6 h 47 min
